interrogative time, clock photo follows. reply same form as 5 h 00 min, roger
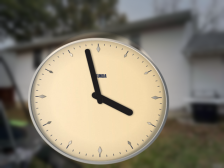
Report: 3 h 58 min
